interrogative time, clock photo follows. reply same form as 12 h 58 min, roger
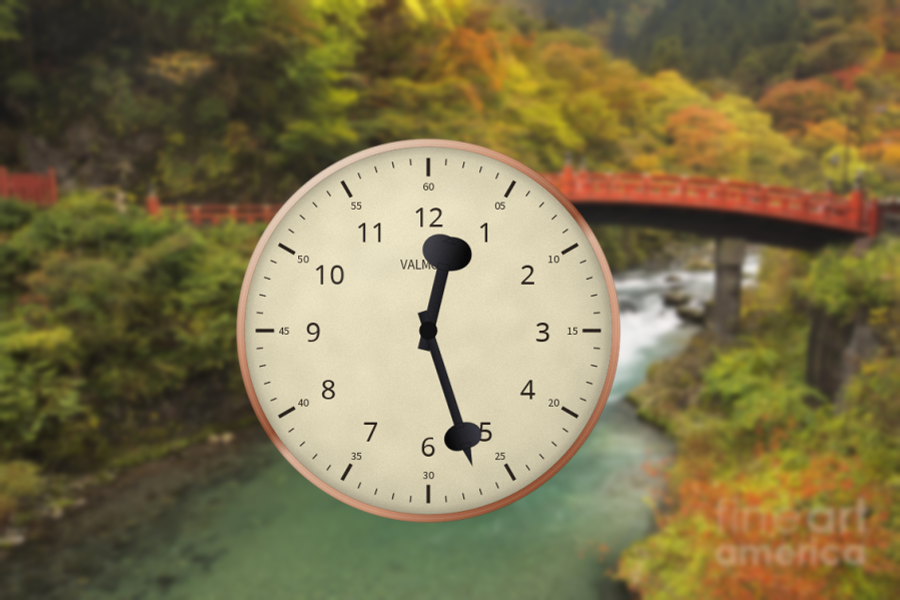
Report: 12 h 27 min
